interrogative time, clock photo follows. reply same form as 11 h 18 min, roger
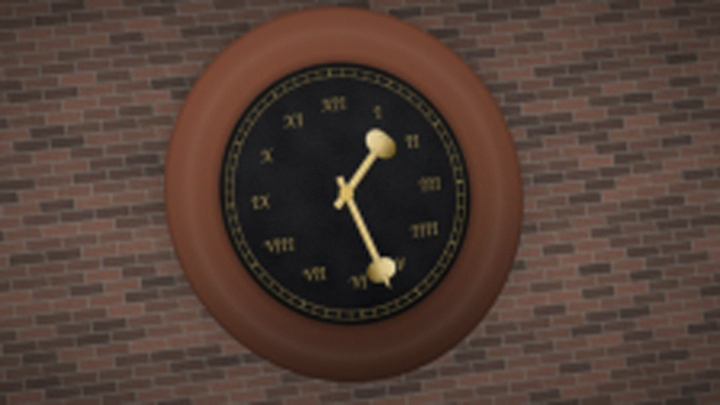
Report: 1 h 27 min
